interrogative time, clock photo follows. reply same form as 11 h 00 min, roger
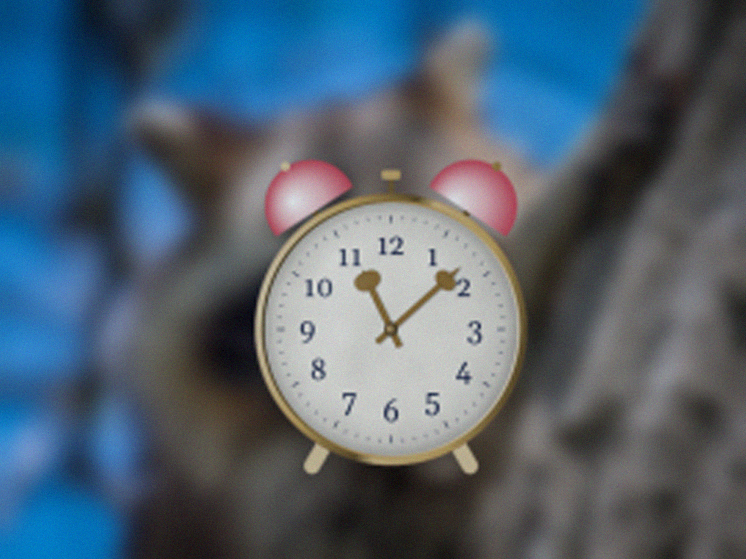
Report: 11 h 08 min
